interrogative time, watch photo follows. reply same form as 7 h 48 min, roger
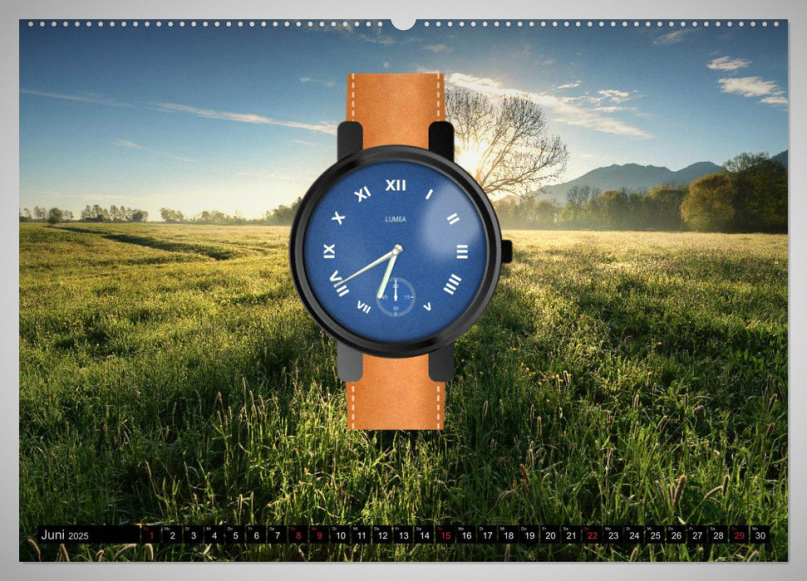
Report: 6 h 40 min
